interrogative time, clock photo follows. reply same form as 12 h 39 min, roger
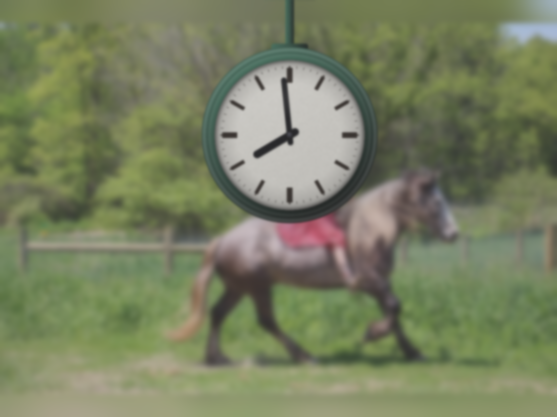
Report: 7 h 59 min
